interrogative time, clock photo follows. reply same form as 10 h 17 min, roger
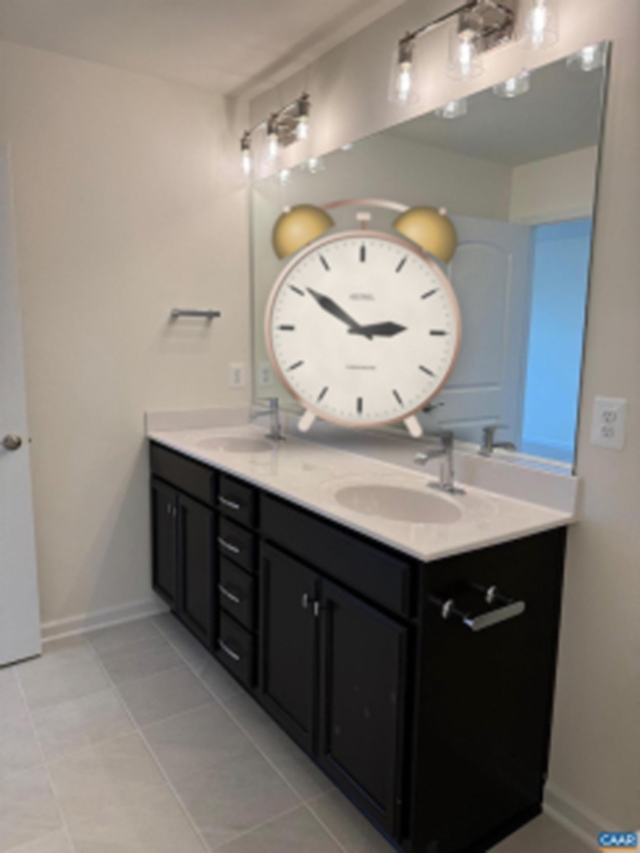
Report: 2 h 51 min
